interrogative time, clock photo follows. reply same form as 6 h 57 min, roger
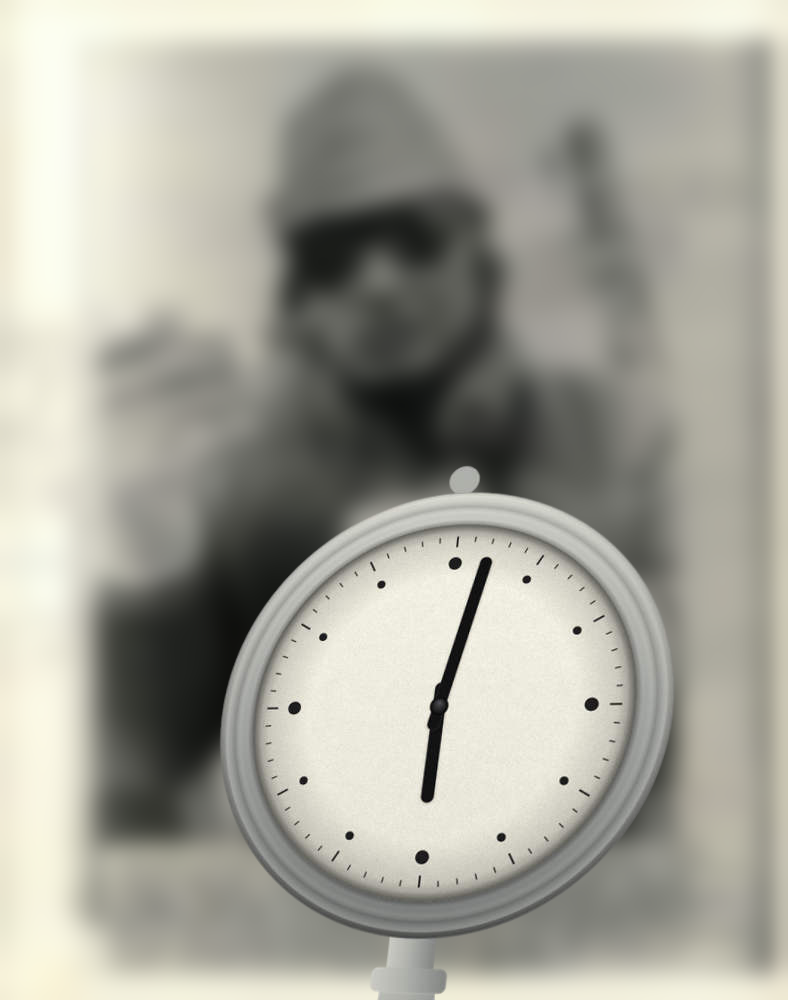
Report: 6 h 02 min
